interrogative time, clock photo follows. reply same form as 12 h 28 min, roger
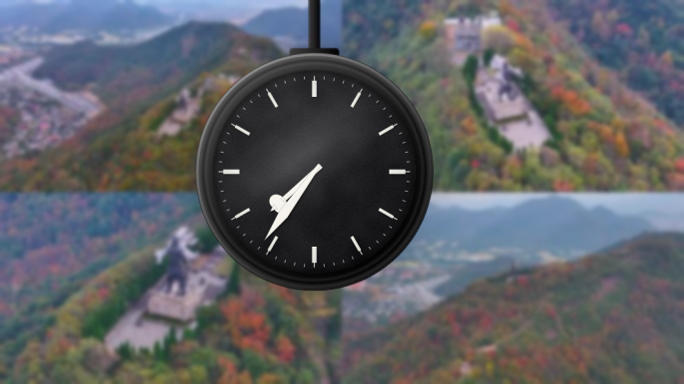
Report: 7 h 36 min
